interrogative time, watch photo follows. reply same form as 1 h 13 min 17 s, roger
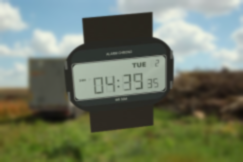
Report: 4 h 39 min 35 s
